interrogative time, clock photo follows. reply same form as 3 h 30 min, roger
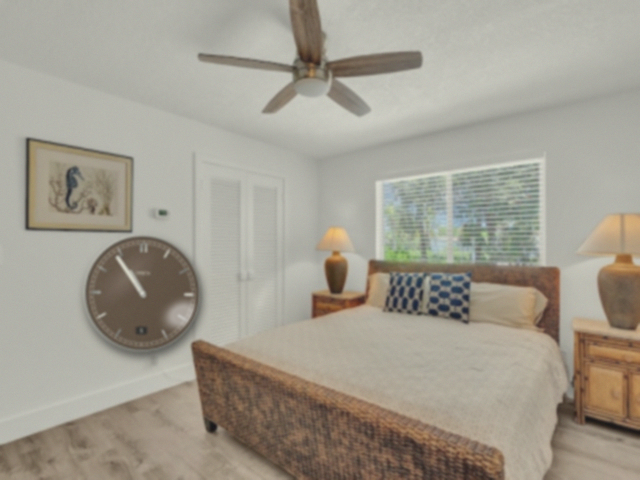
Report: 10 h 54 min
